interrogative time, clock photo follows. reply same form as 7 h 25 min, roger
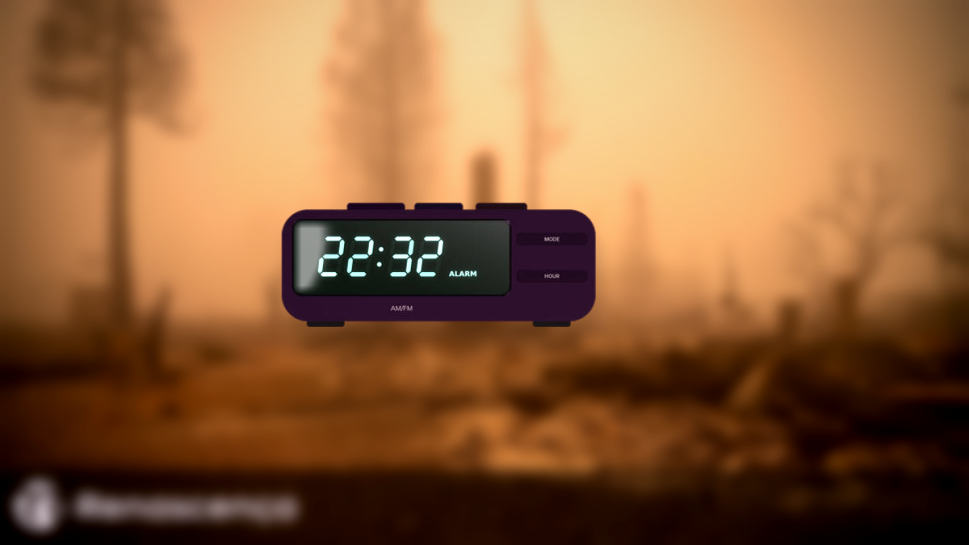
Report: 22 h 32 min
